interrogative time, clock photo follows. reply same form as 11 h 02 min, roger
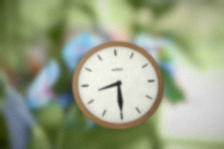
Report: 8 h 30 min
